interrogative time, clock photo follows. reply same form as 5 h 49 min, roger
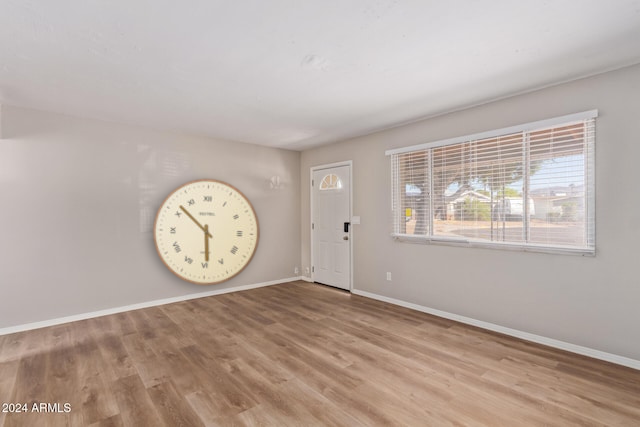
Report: 5 h 52 min
